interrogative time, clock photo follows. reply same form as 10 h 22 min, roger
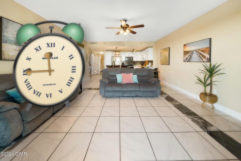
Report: 11 h 45 min
